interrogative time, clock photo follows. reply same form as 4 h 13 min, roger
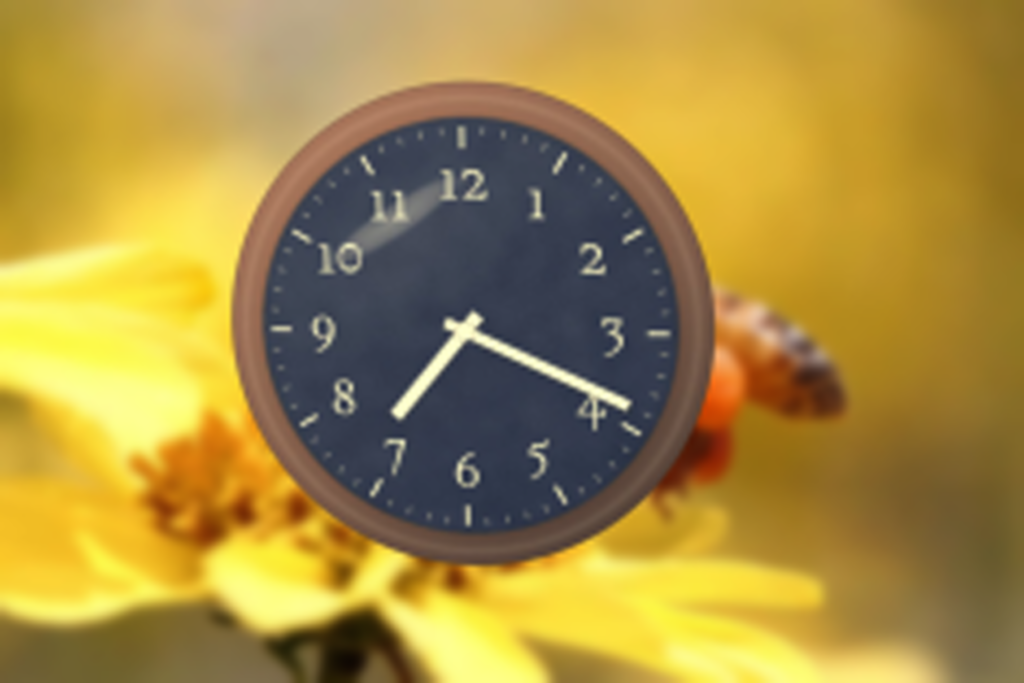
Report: 7 h 19 min
